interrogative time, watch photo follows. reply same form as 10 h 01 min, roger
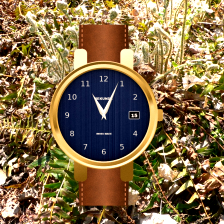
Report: 11 h 04 min
